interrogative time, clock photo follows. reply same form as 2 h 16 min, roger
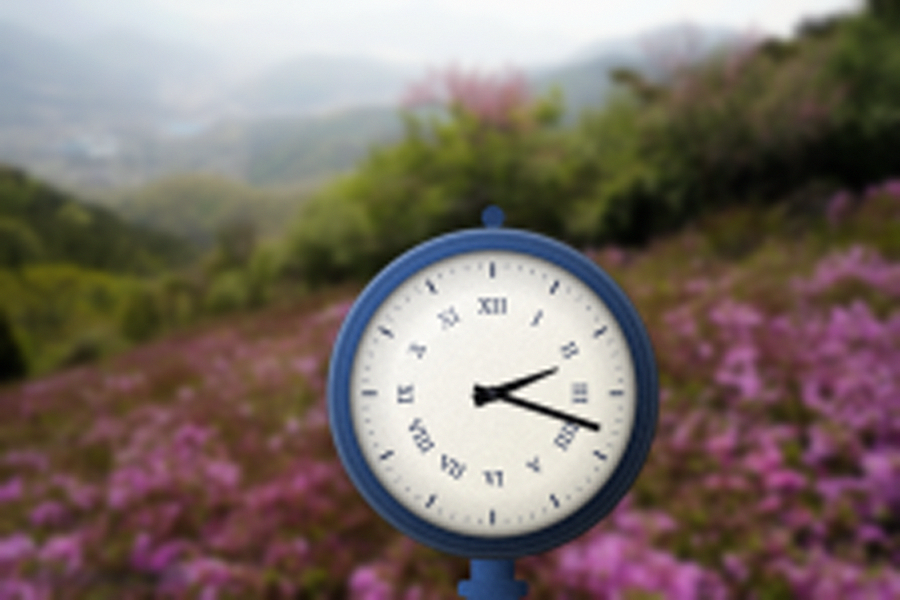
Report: 2 h 18 min
